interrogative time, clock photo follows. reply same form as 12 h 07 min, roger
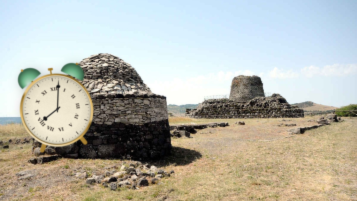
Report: 8 h 02 min
